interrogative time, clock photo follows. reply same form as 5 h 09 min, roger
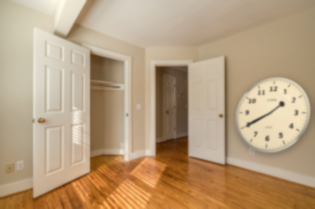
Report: 1 h 40 min
